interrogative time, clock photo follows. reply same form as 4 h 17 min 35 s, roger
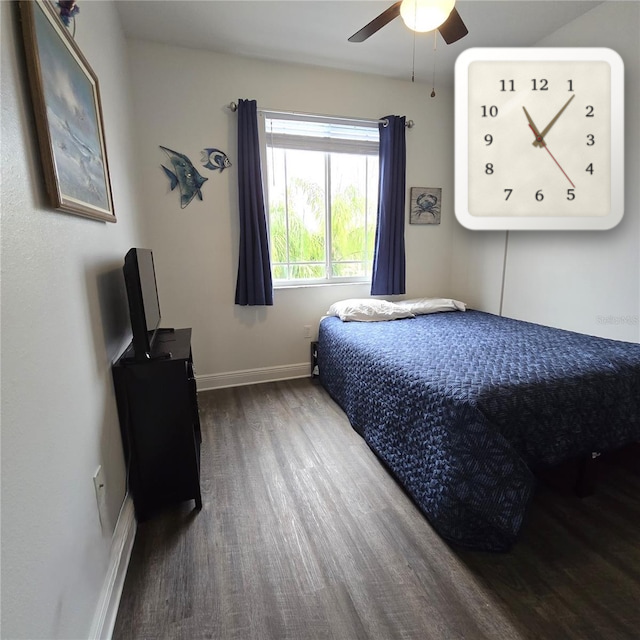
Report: 11 h 06 min 24 s
